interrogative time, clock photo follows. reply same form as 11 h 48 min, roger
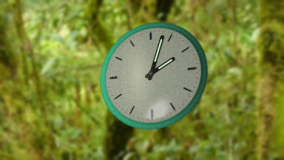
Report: 2 h 03 min
